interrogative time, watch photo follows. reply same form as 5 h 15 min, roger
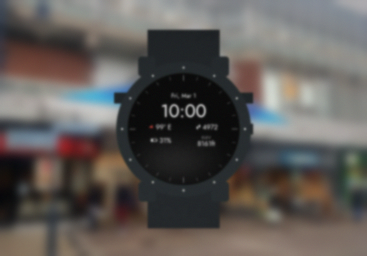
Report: 10 h 00 min
